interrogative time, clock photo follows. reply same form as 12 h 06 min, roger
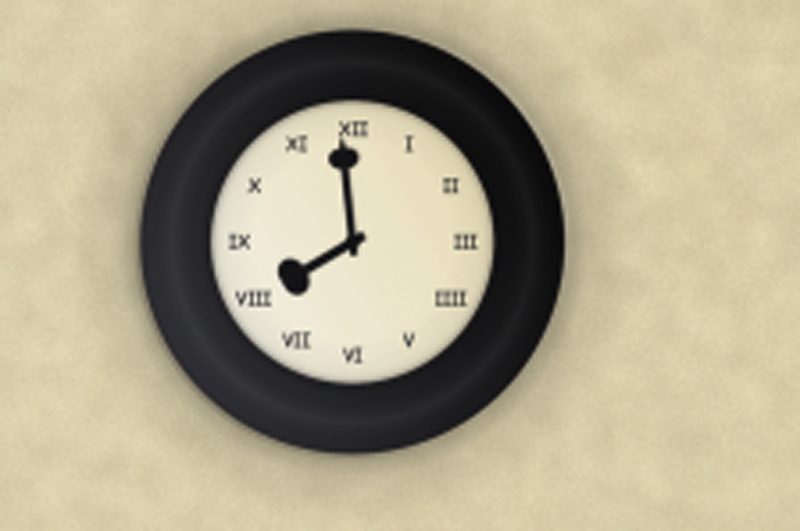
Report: 7 h 59 min
